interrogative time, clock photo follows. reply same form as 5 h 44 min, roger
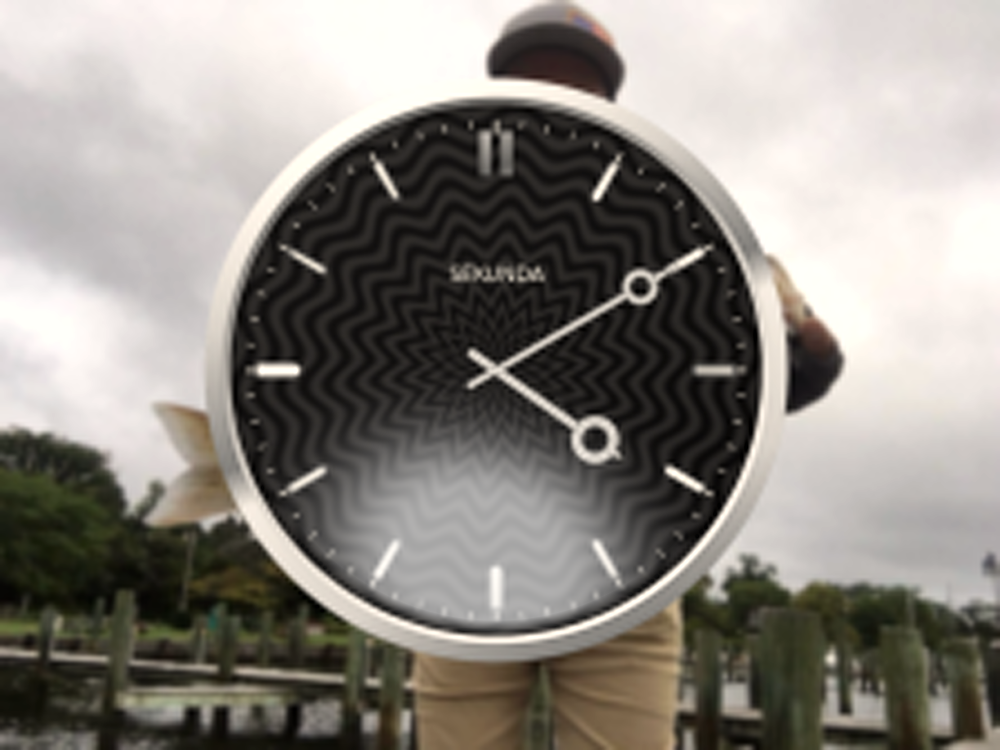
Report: 4 h 10 min
